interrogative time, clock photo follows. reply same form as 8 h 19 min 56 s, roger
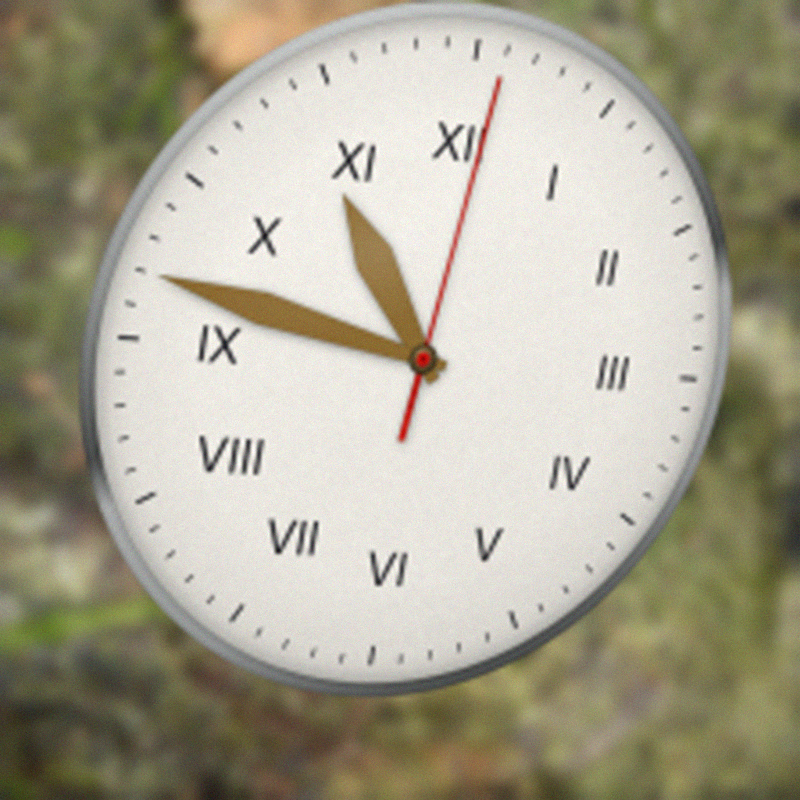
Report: 10 h 47 min 01 s
